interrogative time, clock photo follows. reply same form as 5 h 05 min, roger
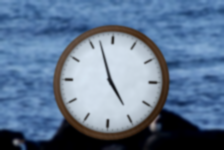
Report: 4 h 57 min
